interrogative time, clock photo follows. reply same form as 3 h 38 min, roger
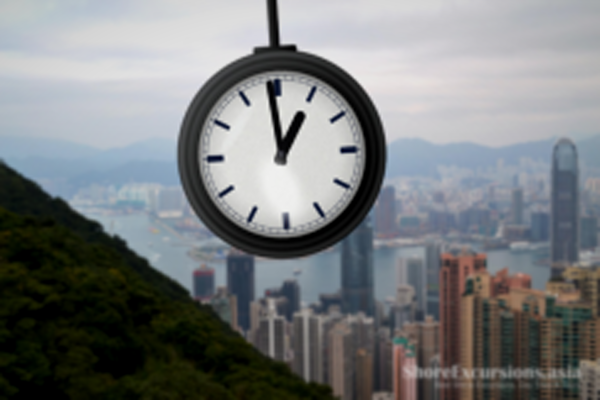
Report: 12 h 59 min
